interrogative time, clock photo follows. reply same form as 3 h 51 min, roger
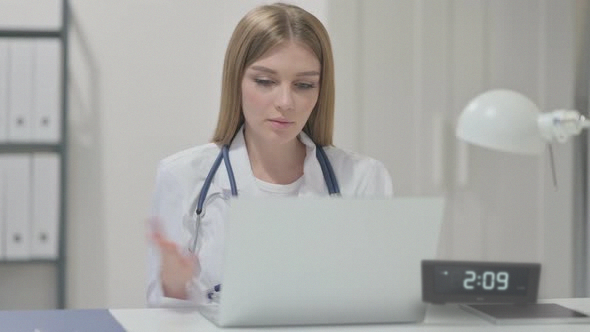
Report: 2 h 09 min
